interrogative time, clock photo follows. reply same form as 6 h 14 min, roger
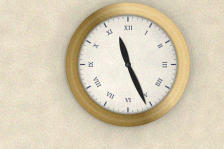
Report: 11 h 26 min
